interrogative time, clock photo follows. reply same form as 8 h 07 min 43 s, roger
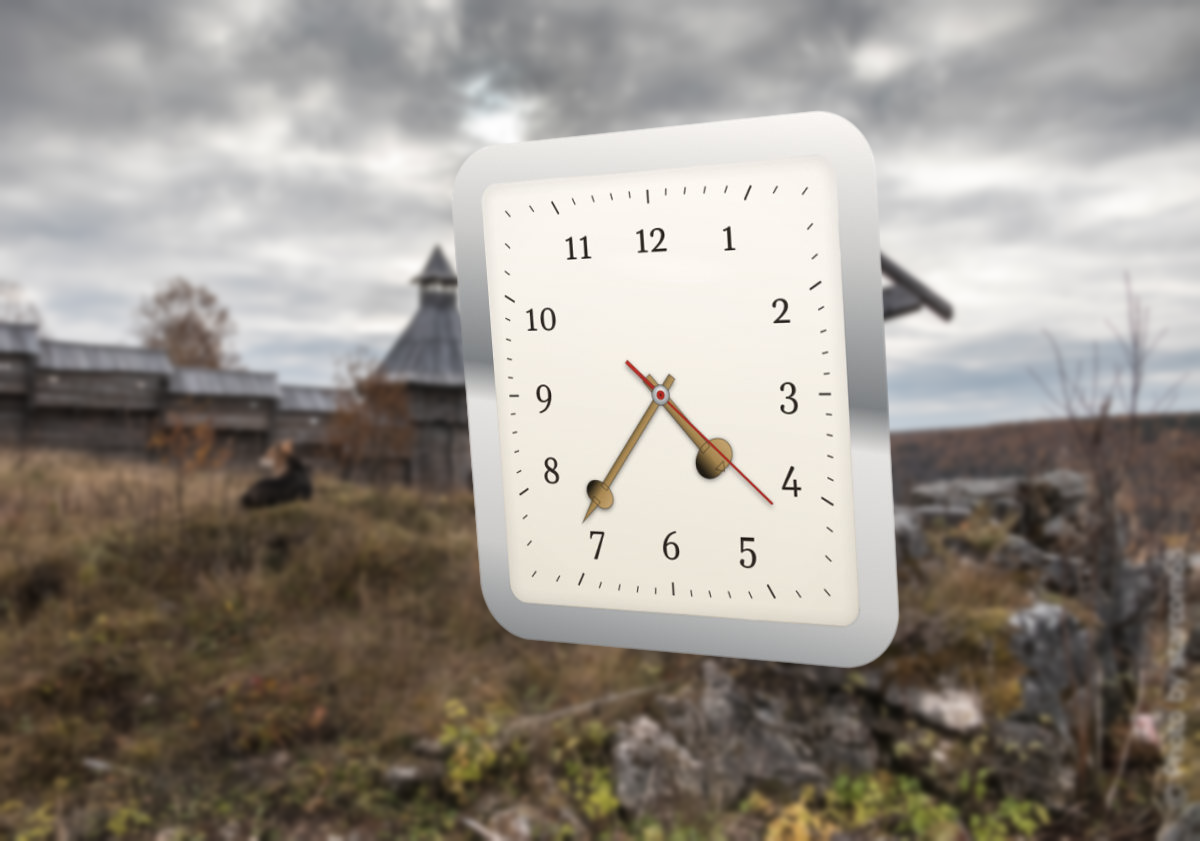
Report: 4 h 36 min 22 s
